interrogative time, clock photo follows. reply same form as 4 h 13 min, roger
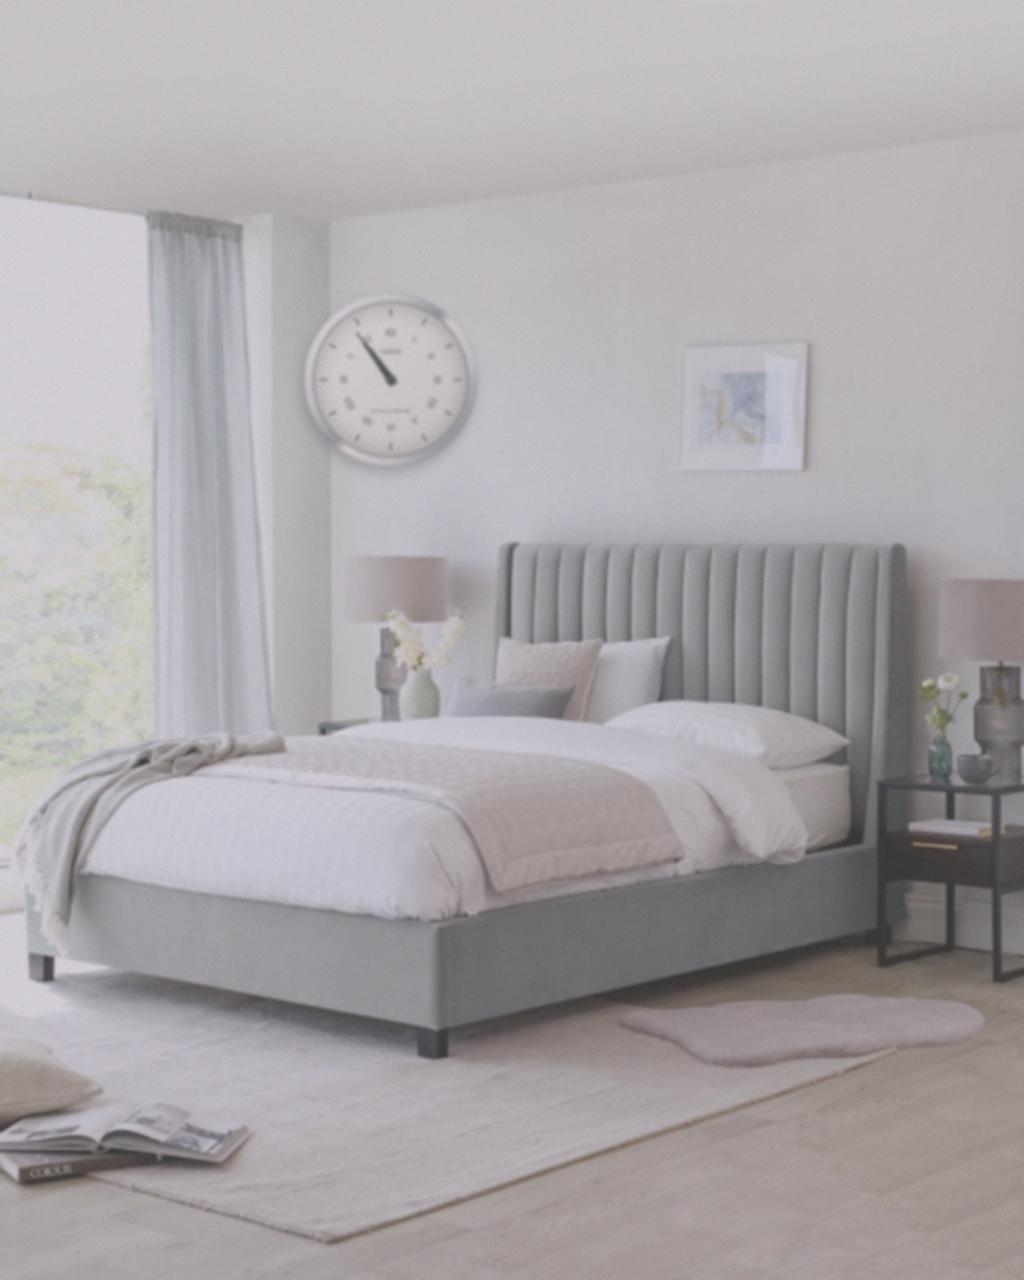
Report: 10 h 54 min
